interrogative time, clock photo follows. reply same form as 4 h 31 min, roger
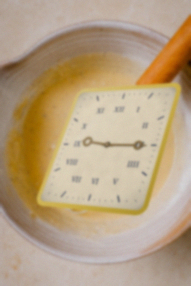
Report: 9 h 15 min
